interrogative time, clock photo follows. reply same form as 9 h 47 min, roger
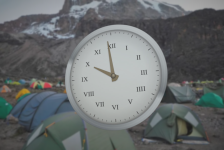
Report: 9 h 59 min
